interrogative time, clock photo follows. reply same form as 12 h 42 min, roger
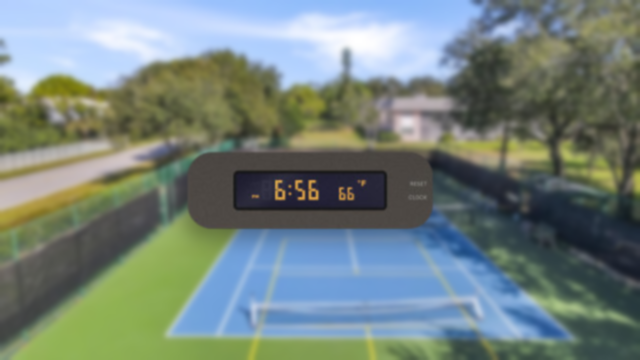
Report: 6 h 56 min
